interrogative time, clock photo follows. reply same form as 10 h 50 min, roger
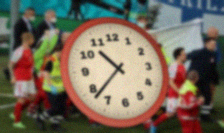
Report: 10 h 38 min
